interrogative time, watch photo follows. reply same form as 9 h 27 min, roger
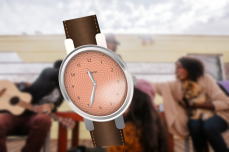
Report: 11 h 34 min
